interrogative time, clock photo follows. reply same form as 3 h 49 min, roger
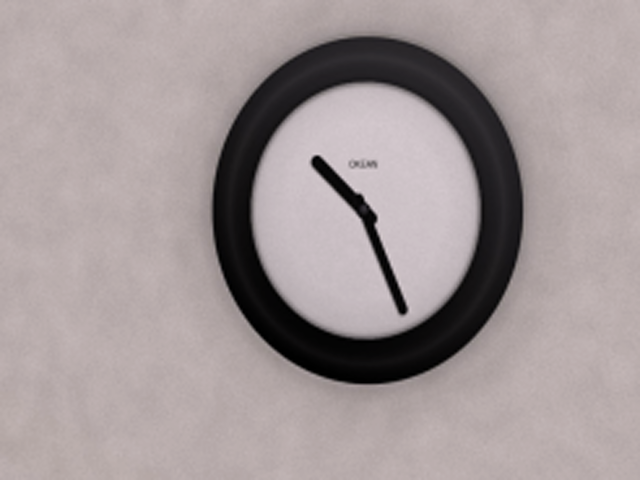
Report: 10 h 26 min
